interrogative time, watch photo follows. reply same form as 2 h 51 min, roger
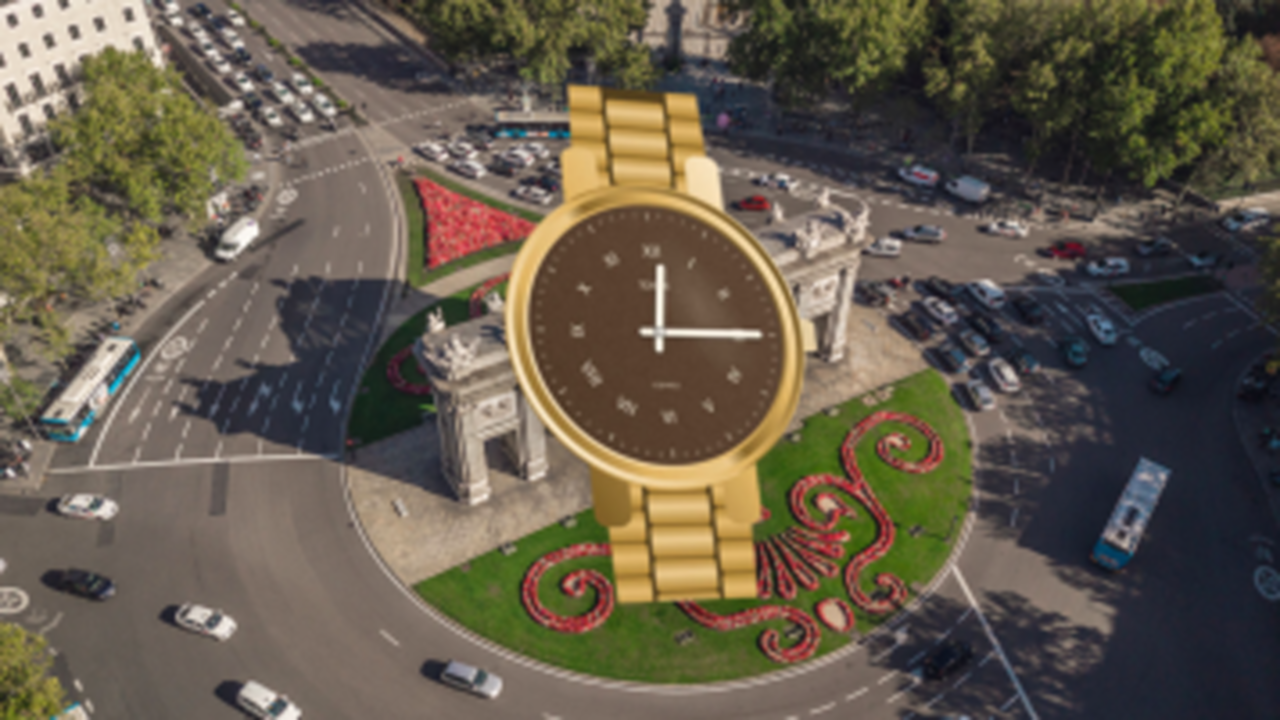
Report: 12 h 15 min
